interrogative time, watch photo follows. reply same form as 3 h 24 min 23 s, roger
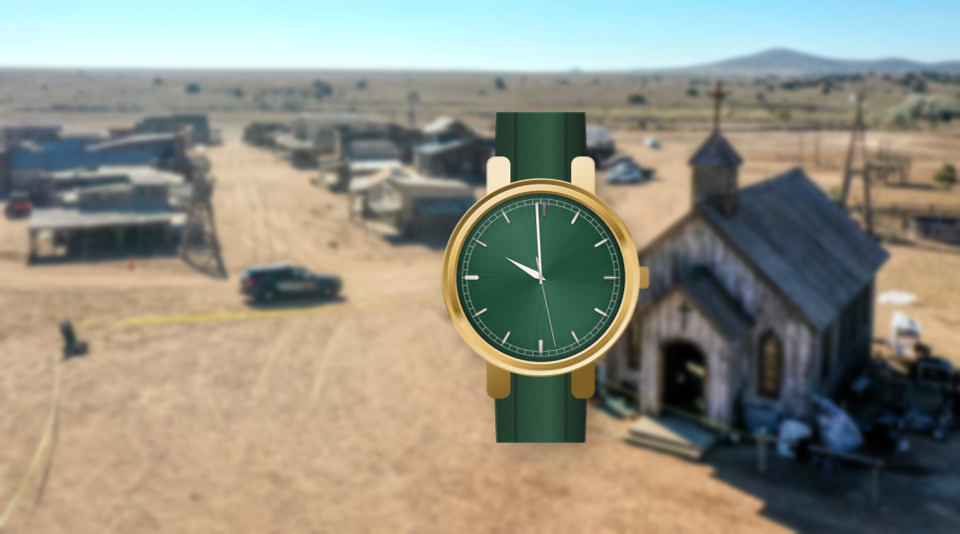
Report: 9 h 59 min 28 s
